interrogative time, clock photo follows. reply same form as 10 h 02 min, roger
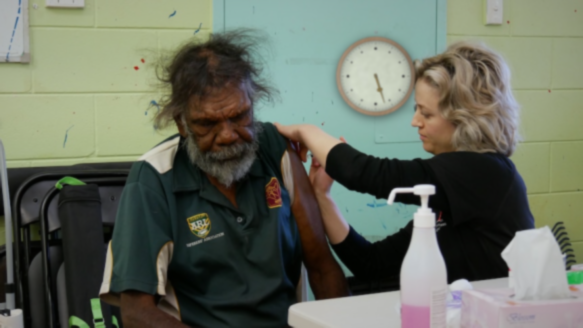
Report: 5 h 27 min
